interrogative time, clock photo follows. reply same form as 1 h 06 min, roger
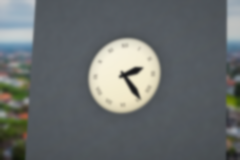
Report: 2 h 24 min
